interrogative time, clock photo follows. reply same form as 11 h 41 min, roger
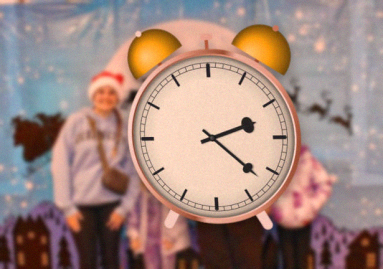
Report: 2 h 22 min
